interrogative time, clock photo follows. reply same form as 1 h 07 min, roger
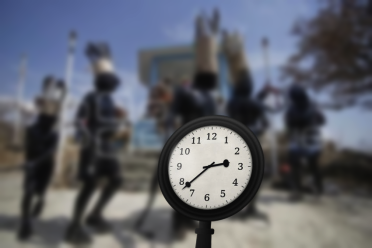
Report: 2 h 38 min
